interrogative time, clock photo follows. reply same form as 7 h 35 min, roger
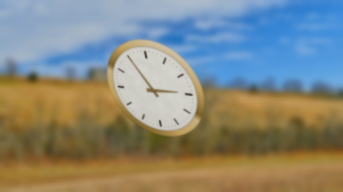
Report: 2 h 55 min
